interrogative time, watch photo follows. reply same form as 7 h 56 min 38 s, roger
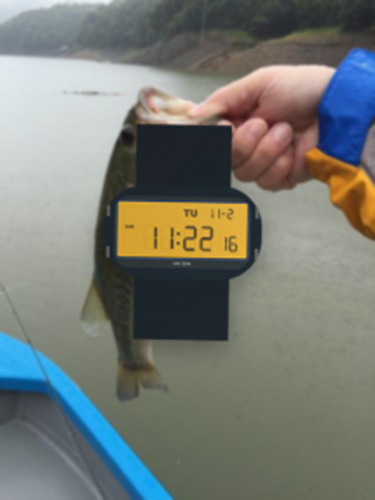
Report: 11 h 22 min 16 s
